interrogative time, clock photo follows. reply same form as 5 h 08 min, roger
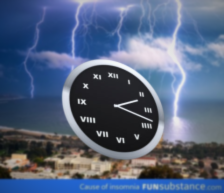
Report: 2 h 18 min
